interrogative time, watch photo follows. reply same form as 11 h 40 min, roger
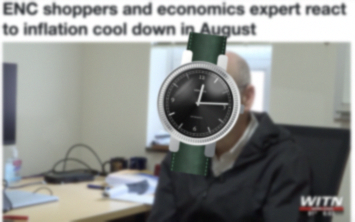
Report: 12 h 14 min
